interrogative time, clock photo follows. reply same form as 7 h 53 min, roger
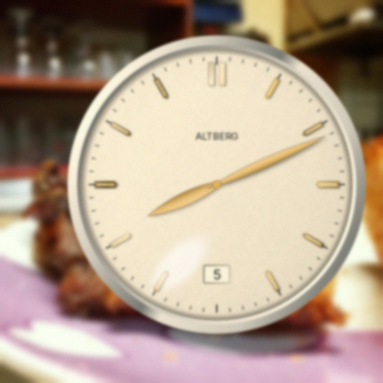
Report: 8 h 11 min
